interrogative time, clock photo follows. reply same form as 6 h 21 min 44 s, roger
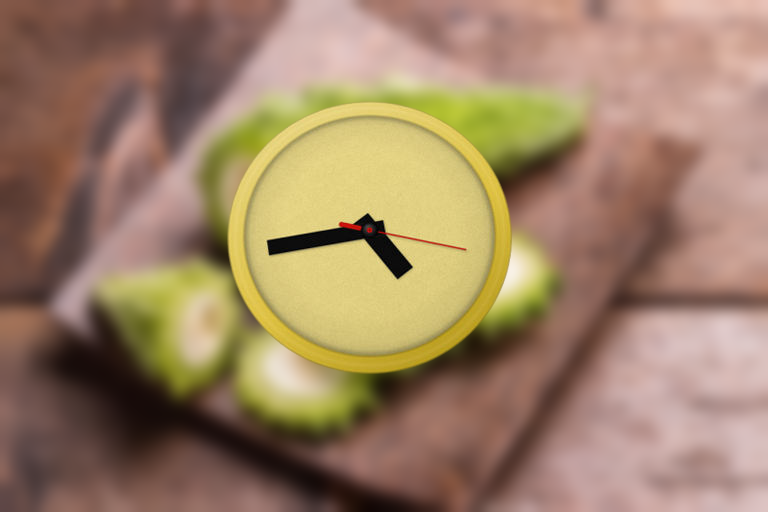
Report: 4 h 43 min 17 s
